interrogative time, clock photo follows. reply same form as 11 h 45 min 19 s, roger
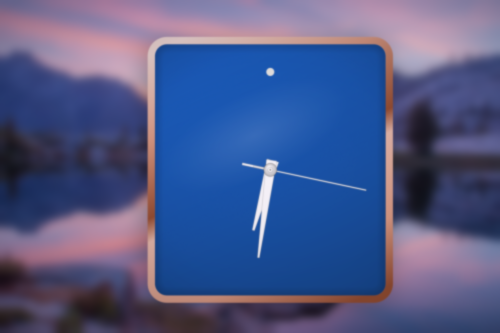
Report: 6 h 31 min 17 s
